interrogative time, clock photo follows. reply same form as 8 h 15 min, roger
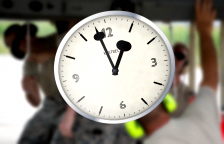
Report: 12 h 58 min
